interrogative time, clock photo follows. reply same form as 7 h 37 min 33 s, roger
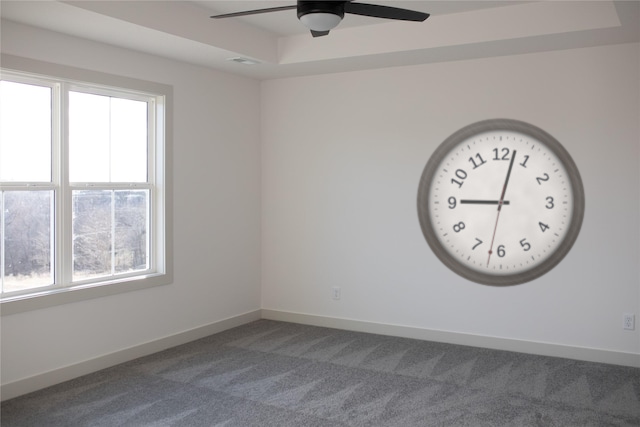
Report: 9 h 02 min 32 s
